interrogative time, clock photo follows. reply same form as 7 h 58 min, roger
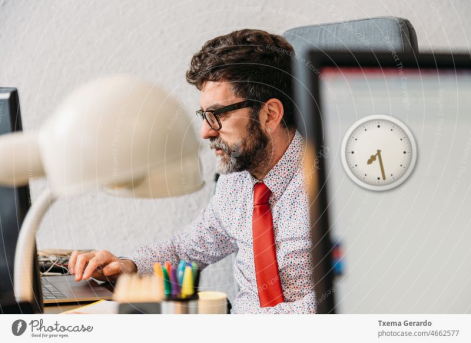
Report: 7 h 28 min
